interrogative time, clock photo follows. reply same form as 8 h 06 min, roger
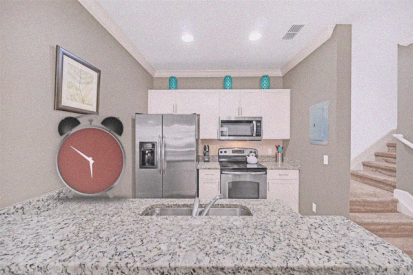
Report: 5 h 51 min
